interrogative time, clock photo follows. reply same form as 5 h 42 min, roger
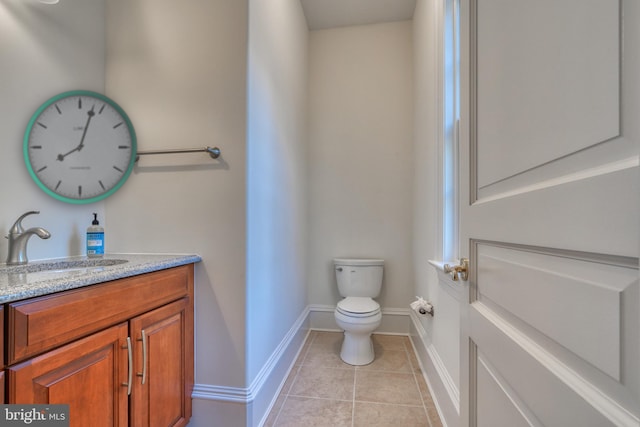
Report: 8 h 03 min
